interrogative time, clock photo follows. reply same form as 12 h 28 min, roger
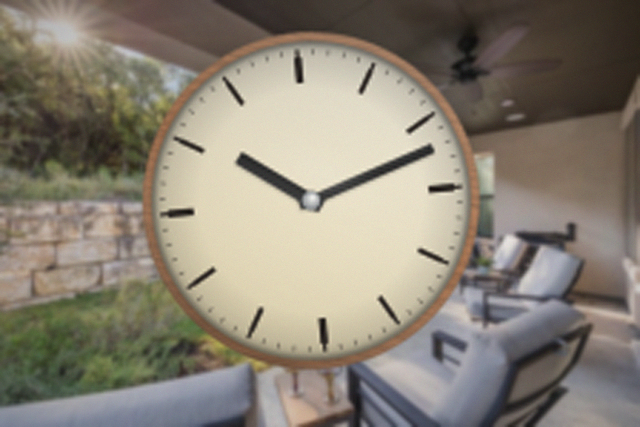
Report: 10 h 12 min
